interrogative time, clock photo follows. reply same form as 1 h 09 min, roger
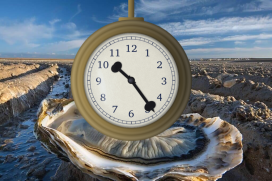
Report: 10 h 24 min
